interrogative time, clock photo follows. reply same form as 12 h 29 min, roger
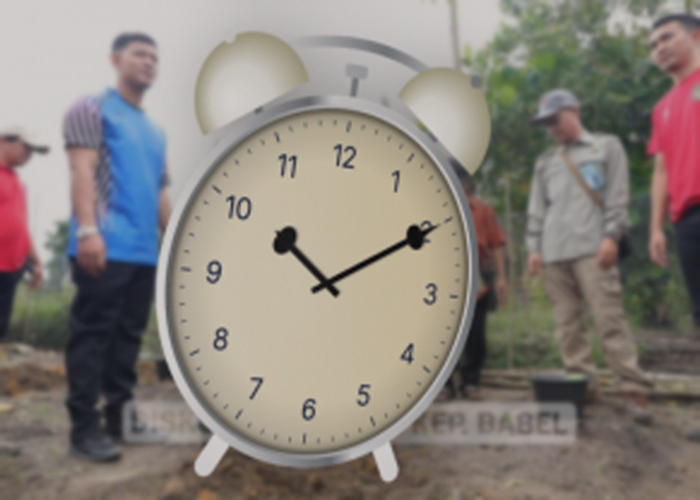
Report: 10 h 10 min
